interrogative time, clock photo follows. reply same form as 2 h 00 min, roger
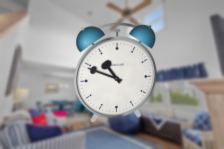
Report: 10 h 49 min
